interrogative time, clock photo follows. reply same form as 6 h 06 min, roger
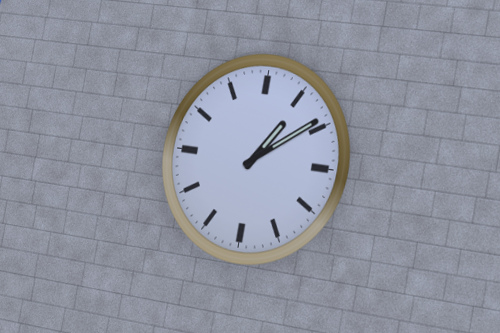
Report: 1 h 09 min
